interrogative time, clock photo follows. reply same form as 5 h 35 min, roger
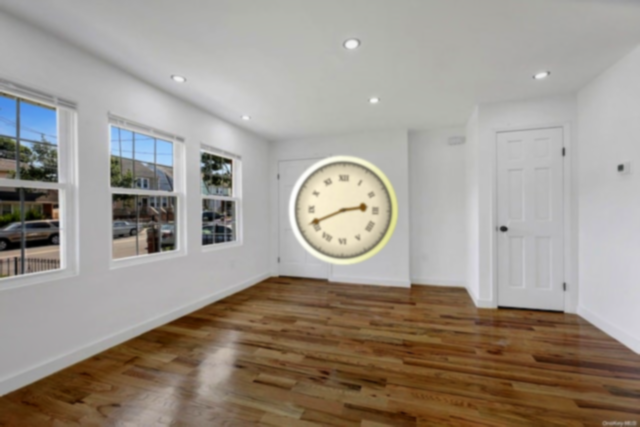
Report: 2 h 41 min
